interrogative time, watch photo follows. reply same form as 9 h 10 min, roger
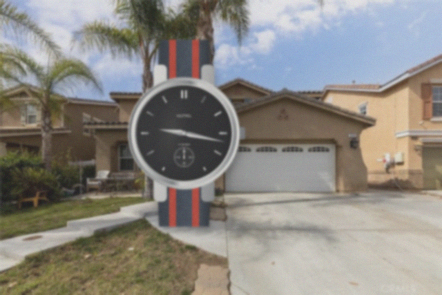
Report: 9 h 17 min
